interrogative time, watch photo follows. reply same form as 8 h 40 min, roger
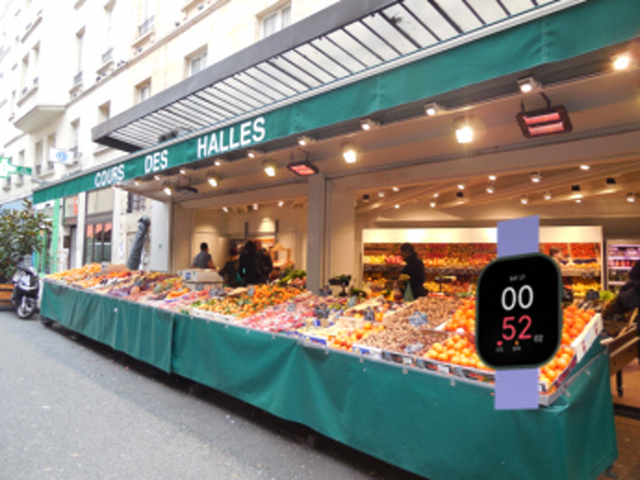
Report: 0 h 52 min
